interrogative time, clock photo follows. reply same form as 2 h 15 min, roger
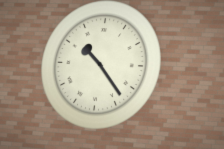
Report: 10 h 23 min
